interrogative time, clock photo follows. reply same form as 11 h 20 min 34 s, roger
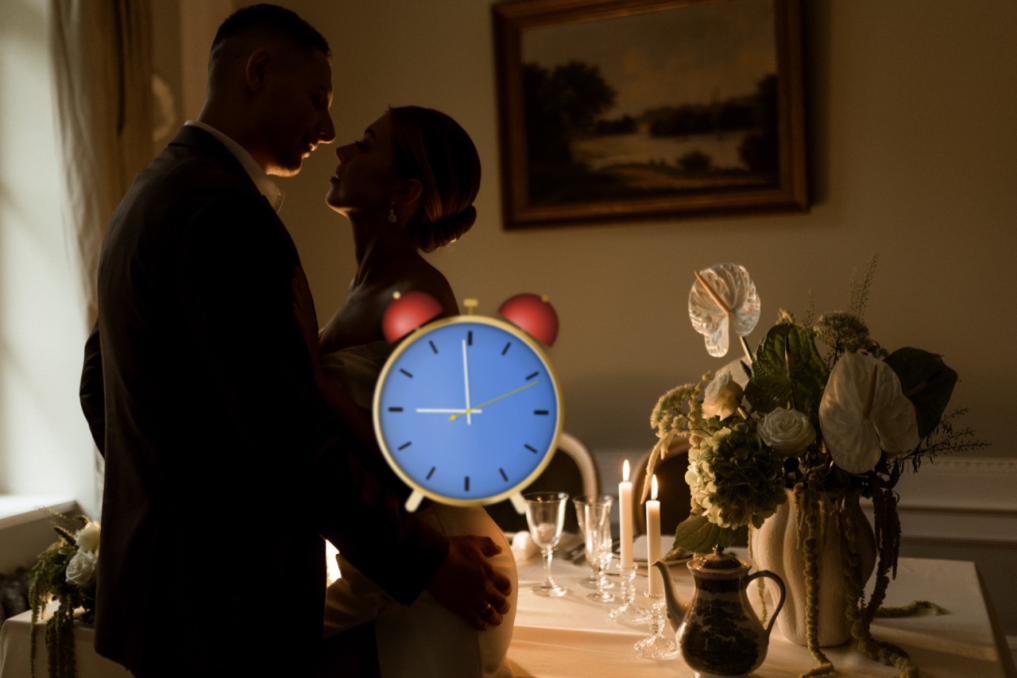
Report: 8 h 59 min 11 s
